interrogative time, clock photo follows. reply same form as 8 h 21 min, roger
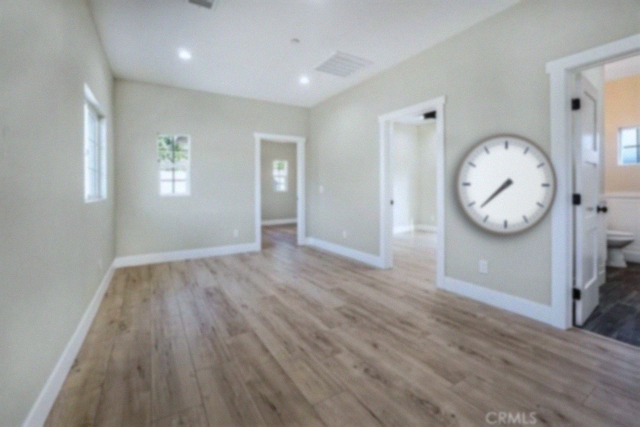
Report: 7 h 38 min
